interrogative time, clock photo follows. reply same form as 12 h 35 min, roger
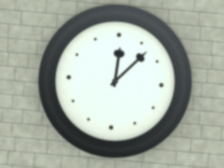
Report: 12 h 07 min
